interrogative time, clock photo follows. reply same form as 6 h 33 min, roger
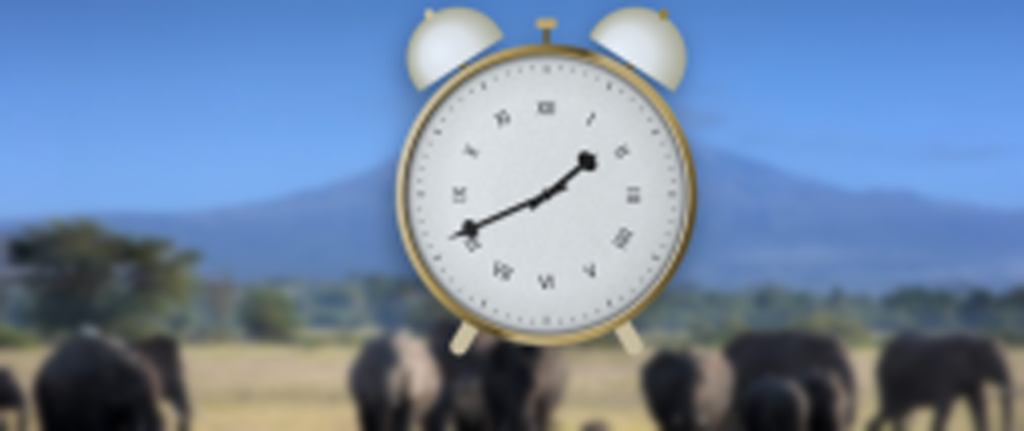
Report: 1 h 41 min
